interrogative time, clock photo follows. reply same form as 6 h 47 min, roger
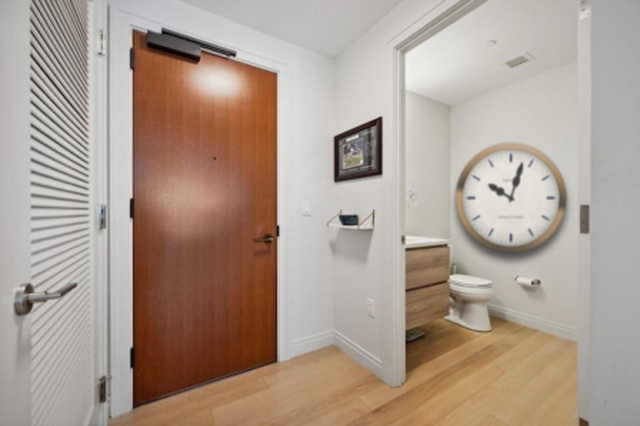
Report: 10 h 03 min
